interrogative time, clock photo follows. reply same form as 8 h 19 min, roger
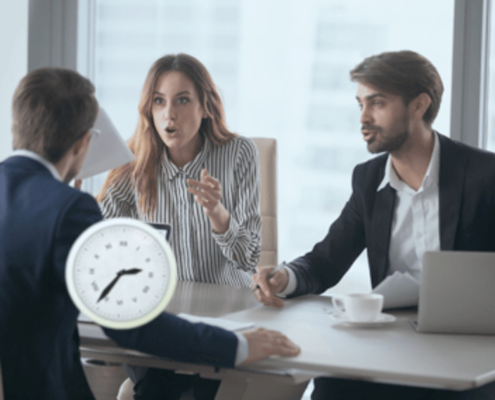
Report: 2 h 36 min
